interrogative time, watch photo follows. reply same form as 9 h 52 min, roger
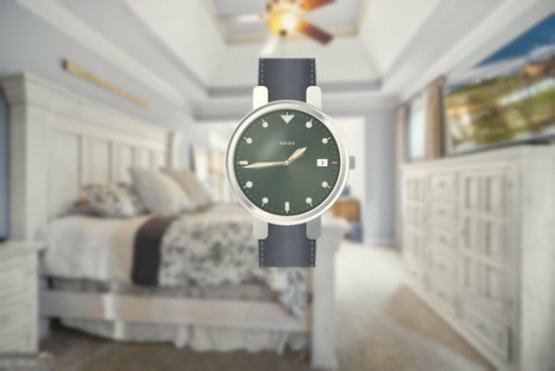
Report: 1 h 44 min
